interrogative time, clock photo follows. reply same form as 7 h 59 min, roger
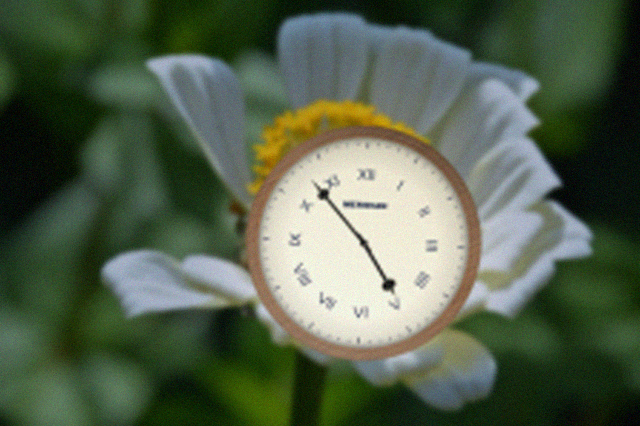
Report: 4 h 53 min
